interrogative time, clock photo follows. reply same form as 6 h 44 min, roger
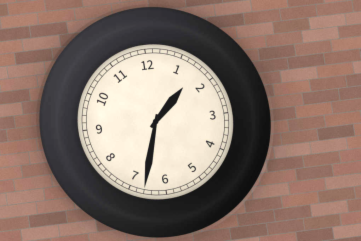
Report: 1 h 33 min
